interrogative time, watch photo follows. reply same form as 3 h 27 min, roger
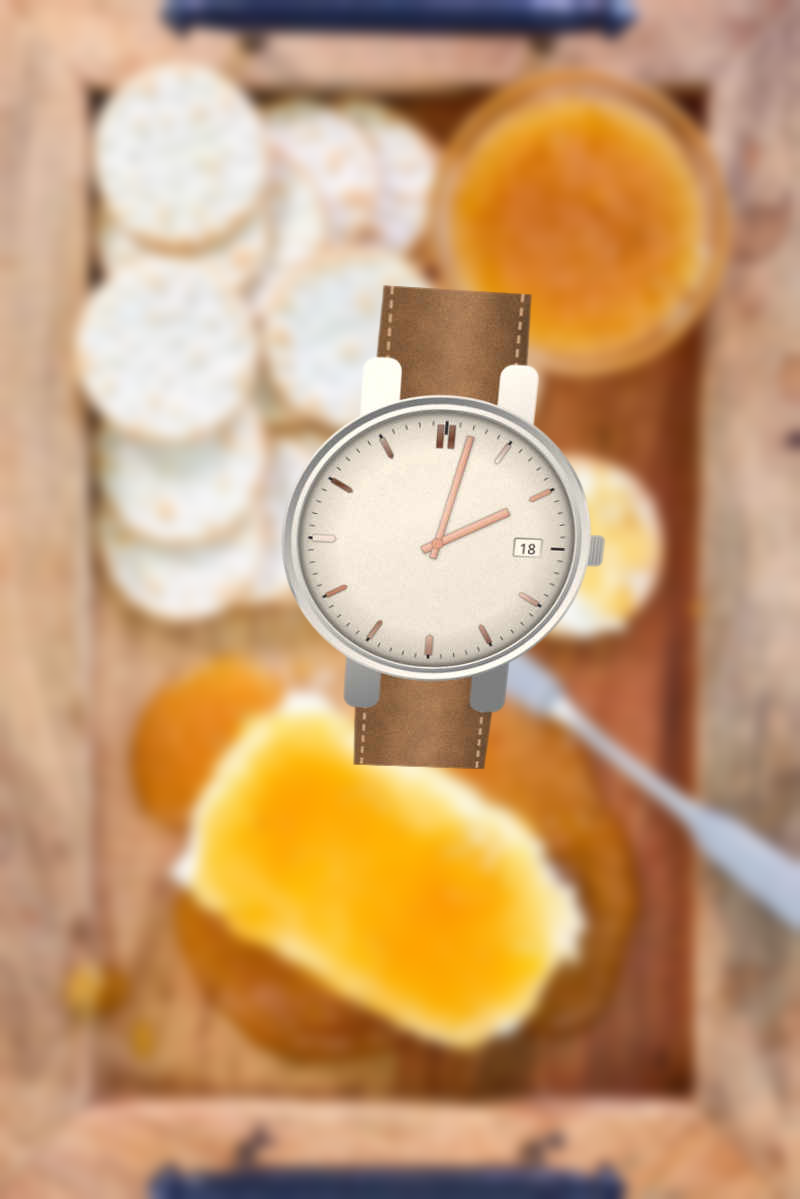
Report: 2 h 02 min
